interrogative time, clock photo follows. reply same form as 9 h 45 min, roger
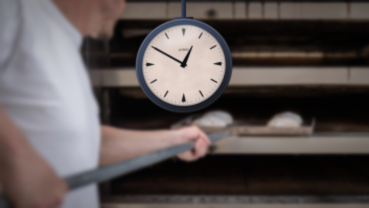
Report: 12 h 50 min
